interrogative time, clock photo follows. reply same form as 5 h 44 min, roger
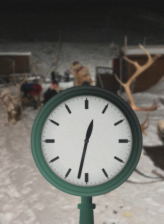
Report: 12 h 32 min
